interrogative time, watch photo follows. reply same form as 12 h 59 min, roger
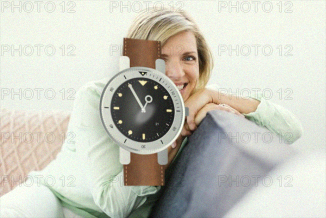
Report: 12 h 55 min
